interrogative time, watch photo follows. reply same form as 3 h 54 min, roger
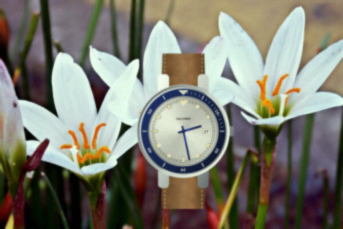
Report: 2 h 28 min
